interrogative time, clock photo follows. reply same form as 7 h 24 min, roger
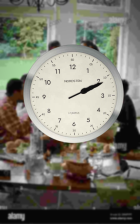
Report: 2 h 11 min
